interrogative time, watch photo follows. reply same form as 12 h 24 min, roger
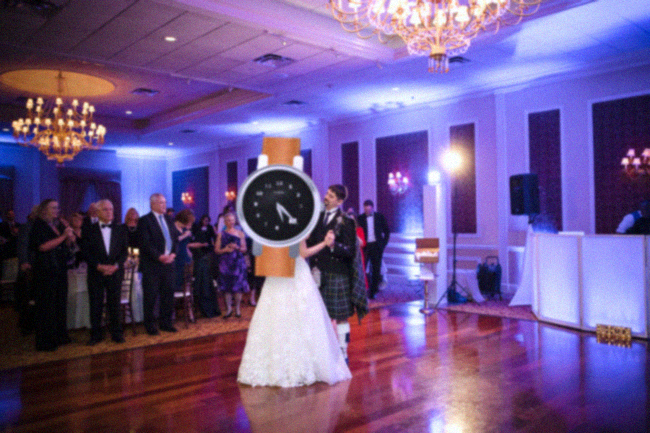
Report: 5 h 22 min
